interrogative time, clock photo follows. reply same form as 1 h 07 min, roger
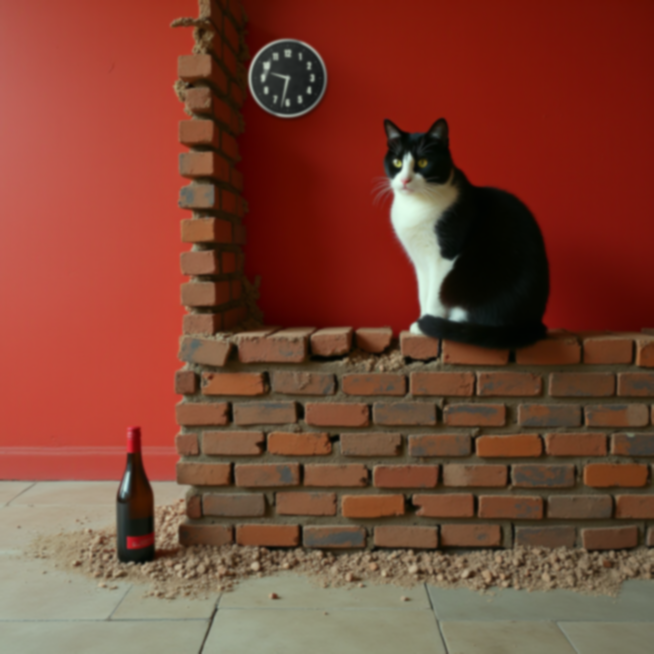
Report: 9 h 32 min
